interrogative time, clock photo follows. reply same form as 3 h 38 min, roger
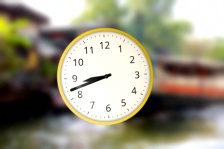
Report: 8 h 42 min
